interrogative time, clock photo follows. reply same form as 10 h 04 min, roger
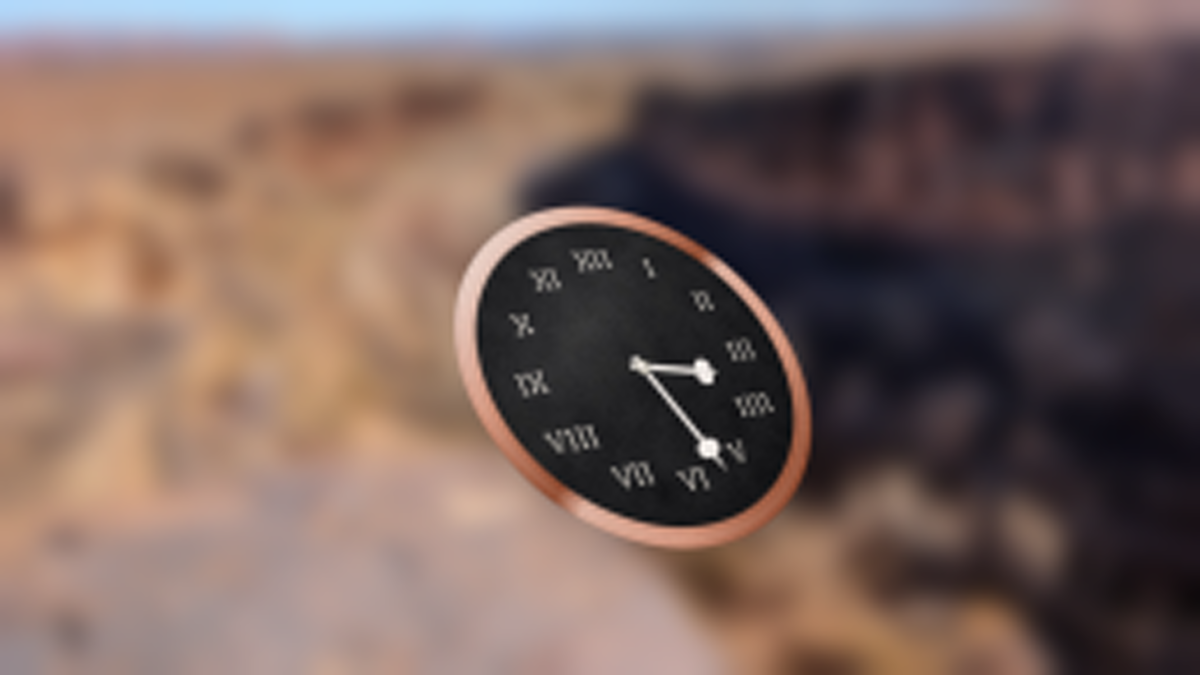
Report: 3 h 27 min
